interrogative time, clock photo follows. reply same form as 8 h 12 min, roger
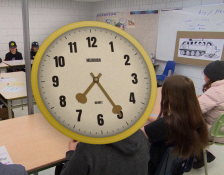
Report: 7 h 25 min
